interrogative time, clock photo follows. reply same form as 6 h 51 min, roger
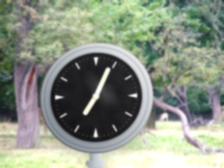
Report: 7 h 04 min
